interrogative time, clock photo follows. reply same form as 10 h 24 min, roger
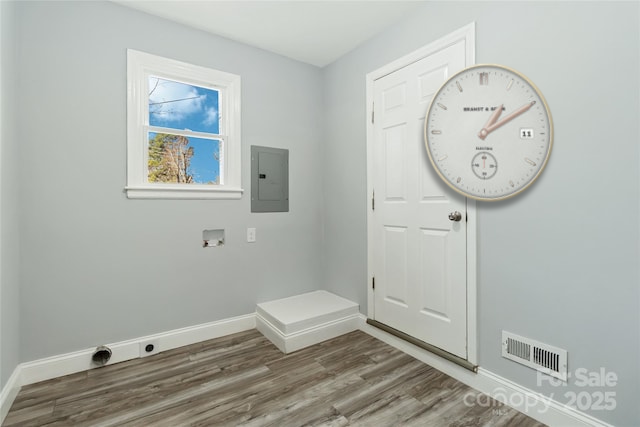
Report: 1 h 10 min
